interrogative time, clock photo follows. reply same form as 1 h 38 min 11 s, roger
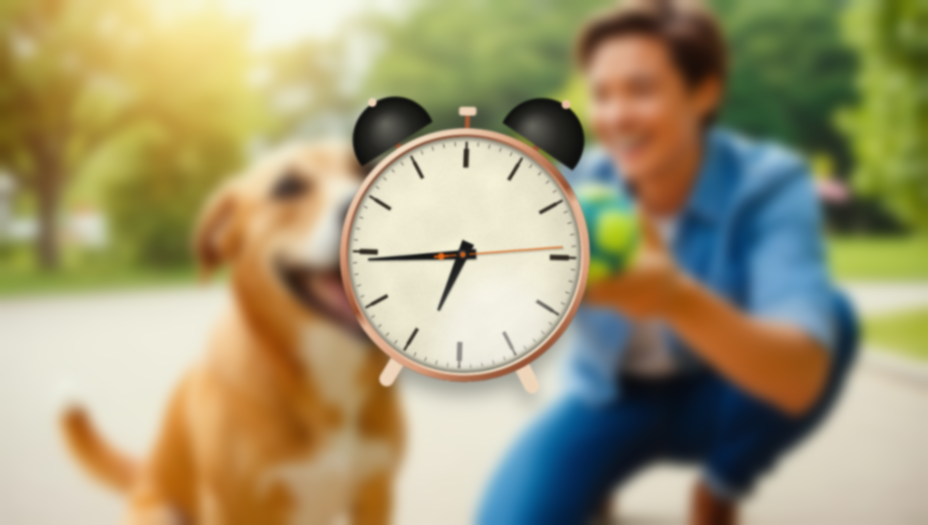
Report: 6 h 44 min 14 s
